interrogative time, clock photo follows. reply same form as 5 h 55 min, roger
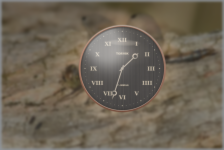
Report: 1 h 33 min
